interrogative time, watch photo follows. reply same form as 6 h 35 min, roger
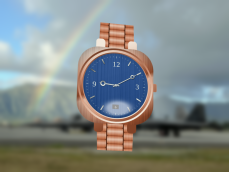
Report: 9 h 10 min
